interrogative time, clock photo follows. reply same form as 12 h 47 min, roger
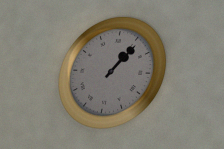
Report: 1 h 06 min
